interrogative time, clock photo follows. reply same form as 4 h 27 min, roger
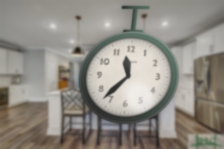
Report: 11 h 37 min
